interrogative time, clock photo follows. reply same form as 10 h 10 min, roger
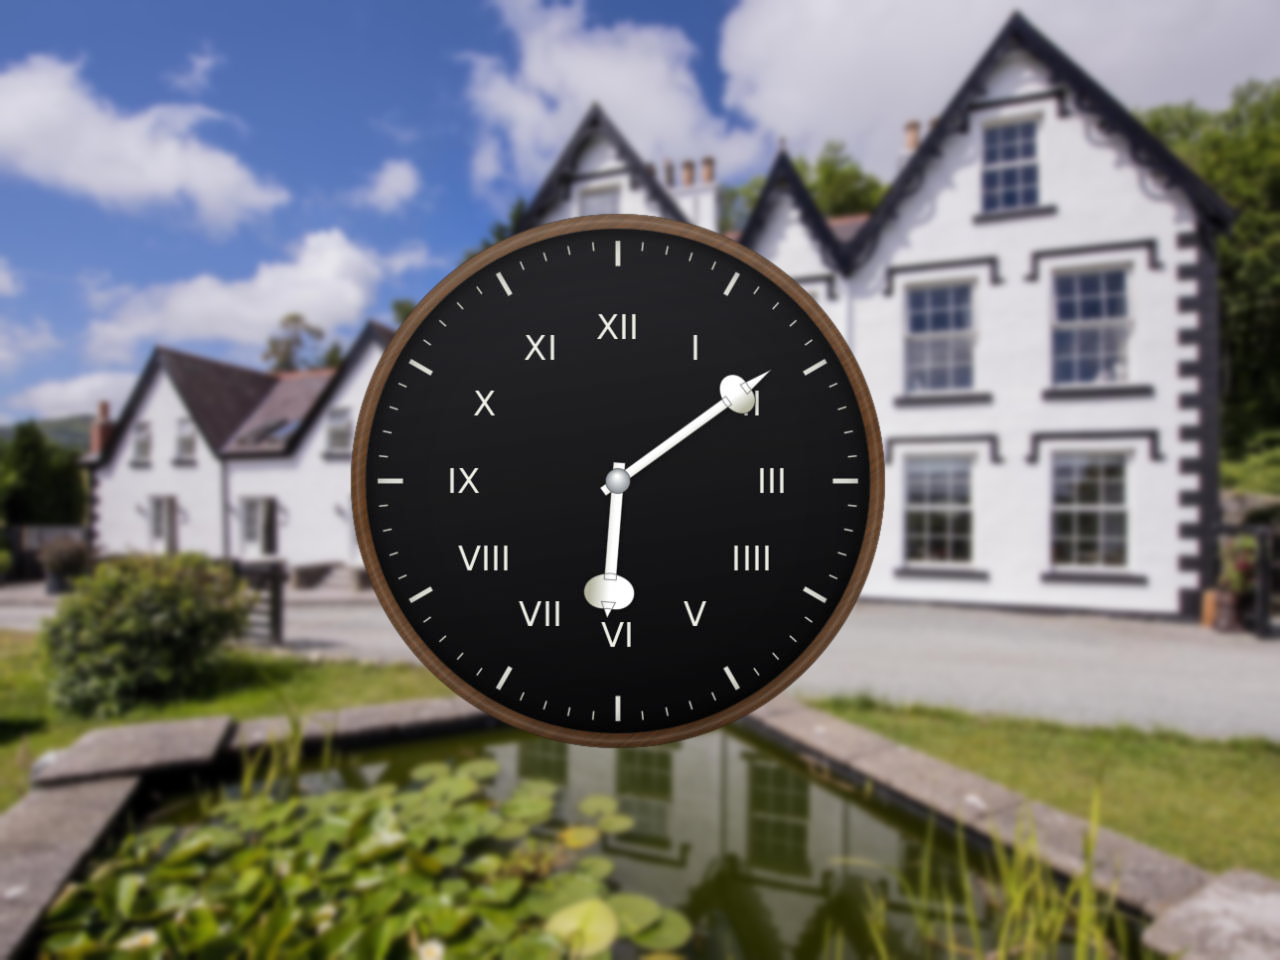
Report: 6 h 09 min
